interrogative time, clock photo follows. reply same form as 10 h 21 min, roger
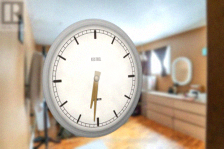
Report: 6 h 31 min
